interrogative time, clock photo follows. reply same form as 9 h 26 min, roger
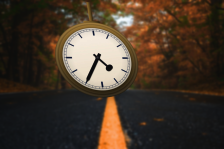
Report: 4 h 35 min
